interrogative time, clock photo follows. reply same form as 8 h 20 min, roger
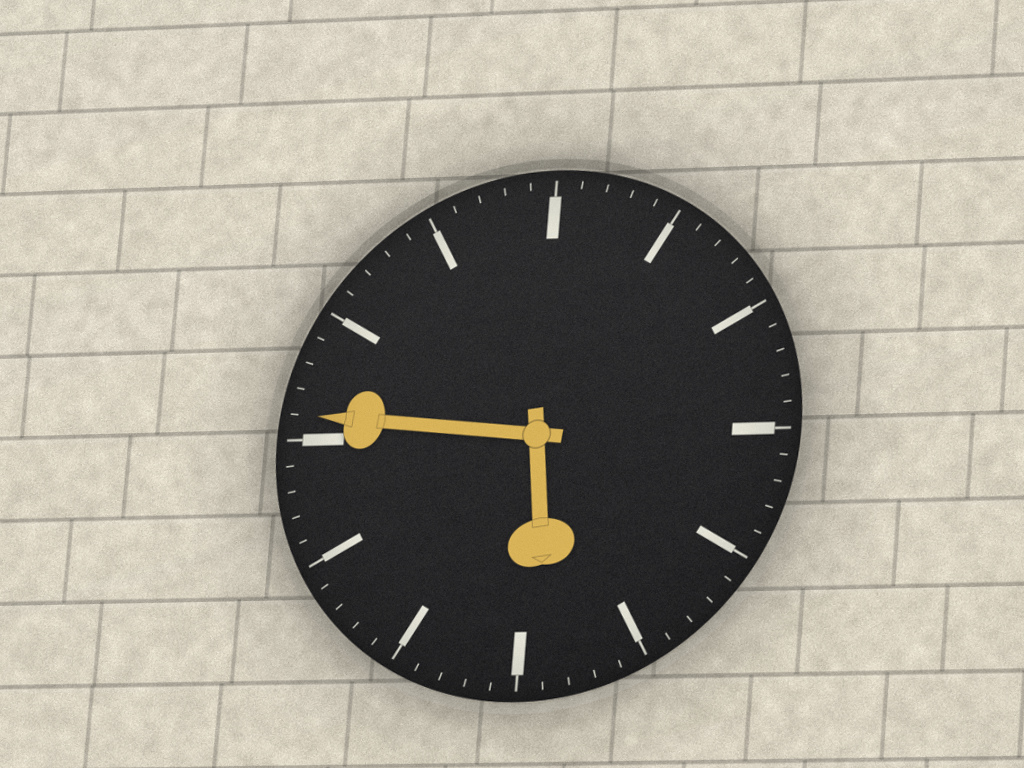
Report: 5 h 46 min
